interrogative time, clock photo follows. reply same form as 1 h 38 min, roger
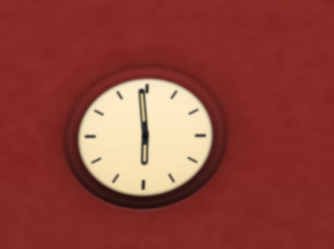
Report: 5 h 59 min
